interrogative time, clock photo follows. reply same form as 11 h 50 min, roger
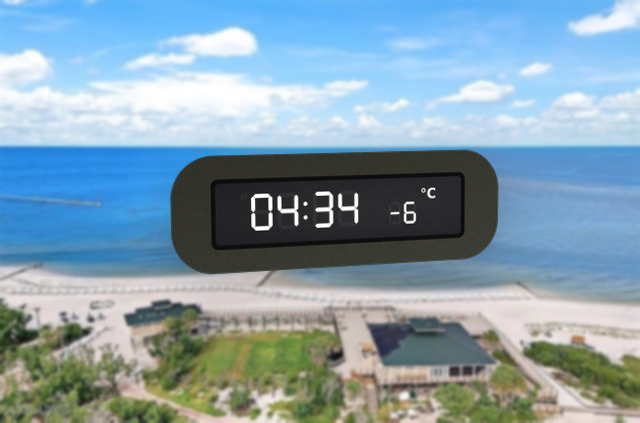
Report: 4 h 34 min
